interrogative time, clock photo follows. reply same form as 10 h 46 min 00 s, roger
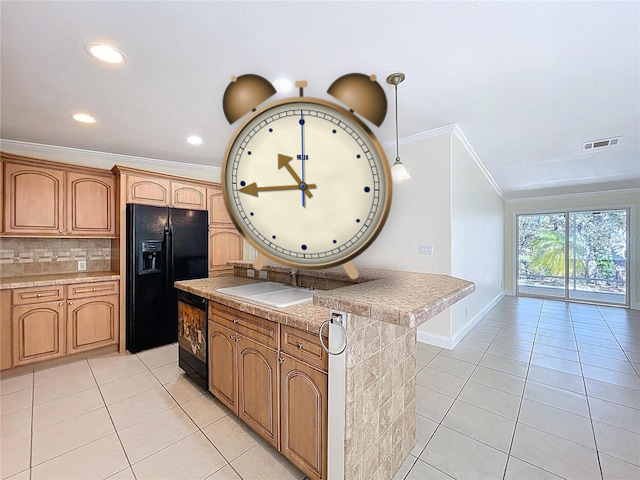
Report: 10 h 44 min 00 s
